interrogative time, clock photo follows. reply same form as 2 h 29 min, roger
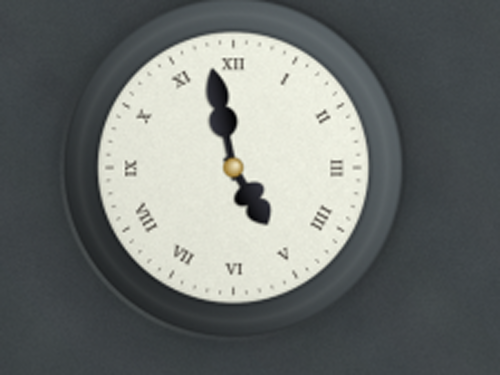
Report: 4 h 58 min
